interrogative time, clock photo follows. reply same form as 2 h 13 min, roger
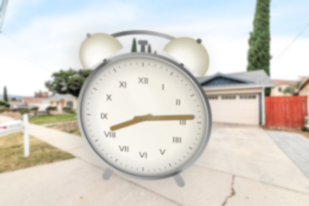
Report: 8 h 14 min
